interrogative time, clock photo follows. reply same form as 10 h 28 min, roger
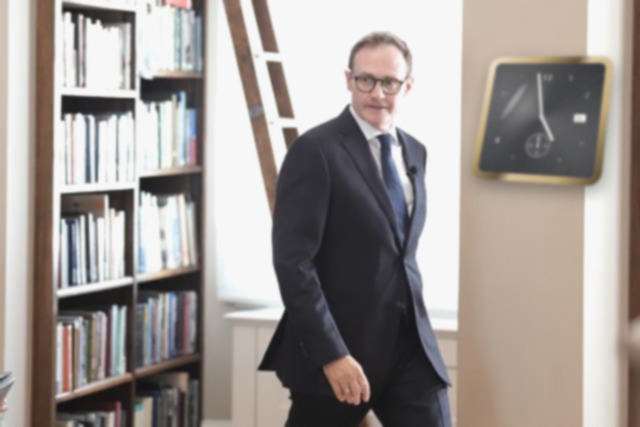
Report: 4 h 58 min
